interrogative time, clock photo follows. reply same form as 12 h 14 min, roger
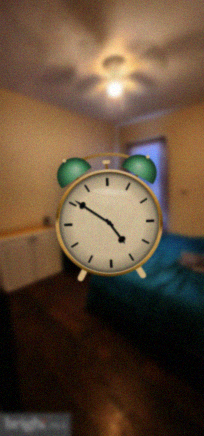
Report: 4 h 51 min
